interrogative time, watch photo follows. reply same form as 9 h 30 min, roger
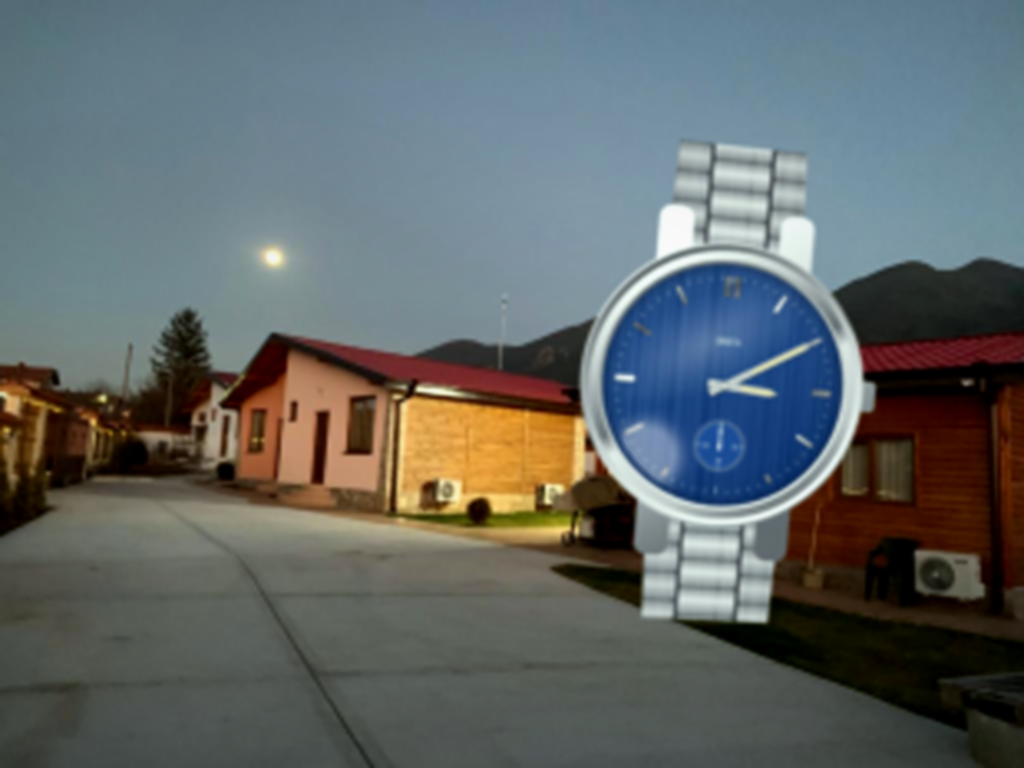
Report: 3 h 10 min
